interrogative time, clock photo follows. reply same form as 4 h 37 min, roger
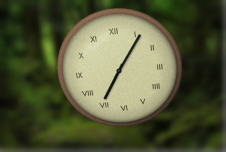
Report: 7 h 06 min
